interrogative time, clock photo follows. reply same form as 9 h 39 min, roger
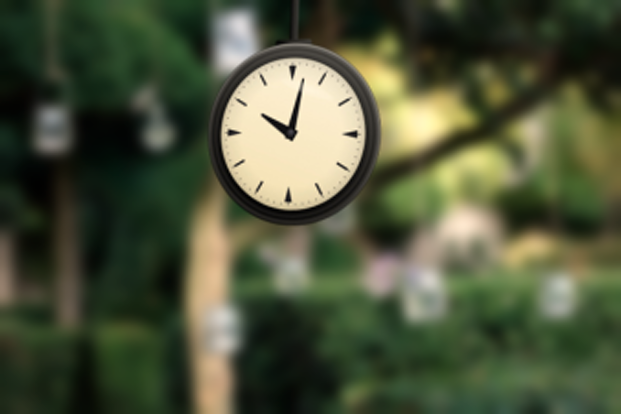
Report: 10 h 02 min
